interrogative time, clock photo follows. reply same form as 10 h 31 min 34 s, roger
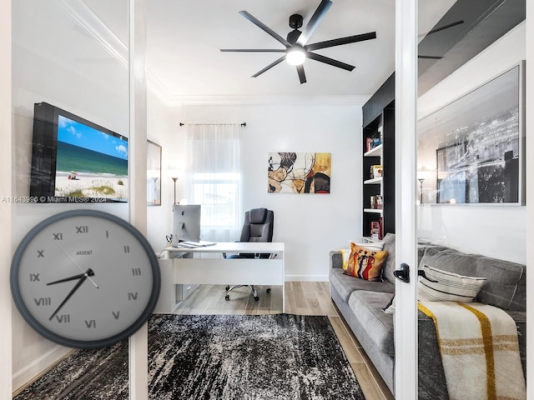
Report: 8 h 36 min 54 s
